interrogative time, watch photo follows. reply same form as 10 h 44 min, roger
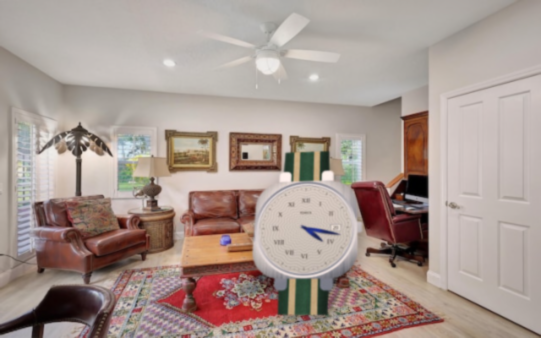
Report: 4 h 17 min
